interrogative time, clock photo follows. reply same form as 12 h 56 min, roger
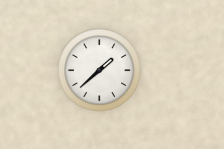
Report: 1 h 38 min
